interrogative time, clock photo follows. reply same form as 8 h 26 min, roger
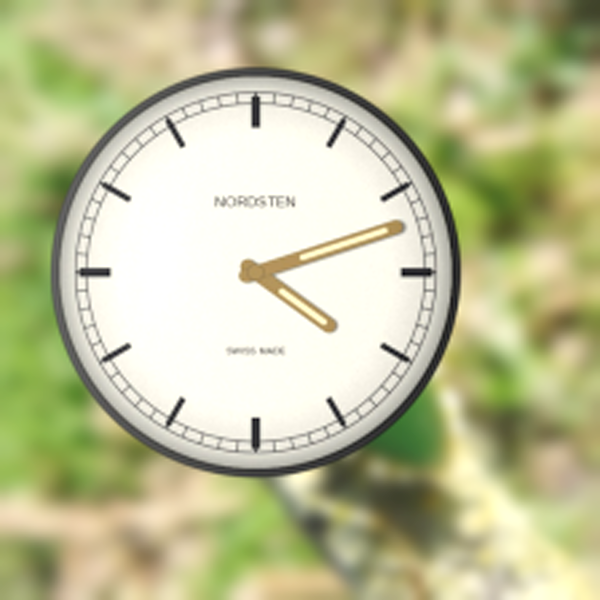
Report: 4 h 12 min
